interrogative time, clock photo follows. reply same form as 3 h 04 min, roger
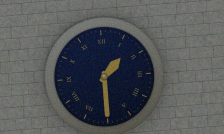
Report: 1 h 30 min
